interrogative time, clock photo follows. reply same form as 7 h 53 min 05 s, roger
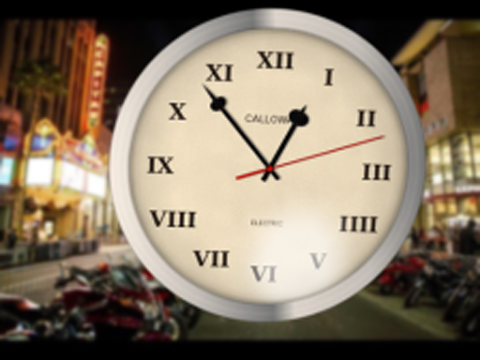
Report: 12 h 53 min 12 s
